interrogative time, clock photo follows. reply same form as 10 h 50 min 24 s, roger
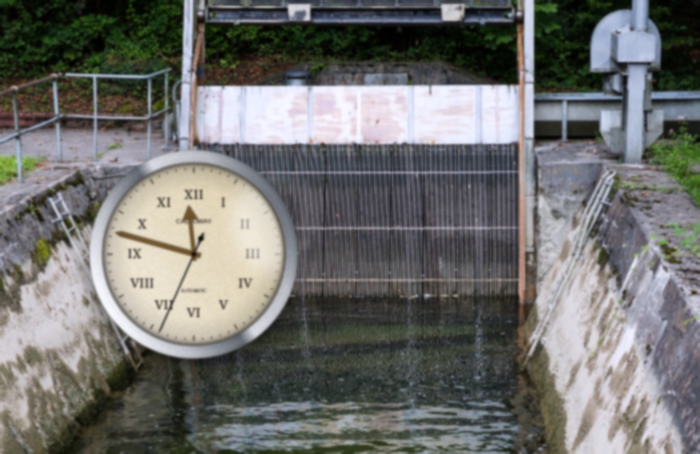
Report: 11 h 47 min 34 s
